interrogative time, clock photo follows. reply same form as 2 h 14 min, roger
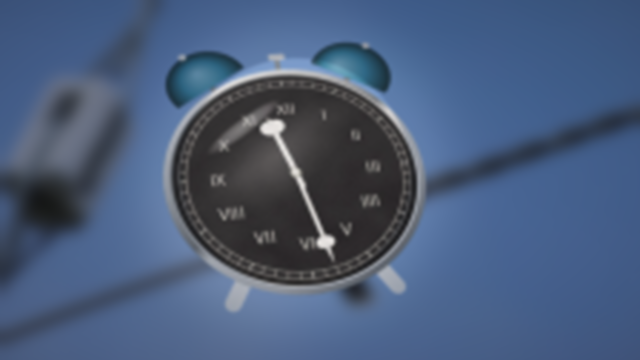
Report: 11 h 28 min
